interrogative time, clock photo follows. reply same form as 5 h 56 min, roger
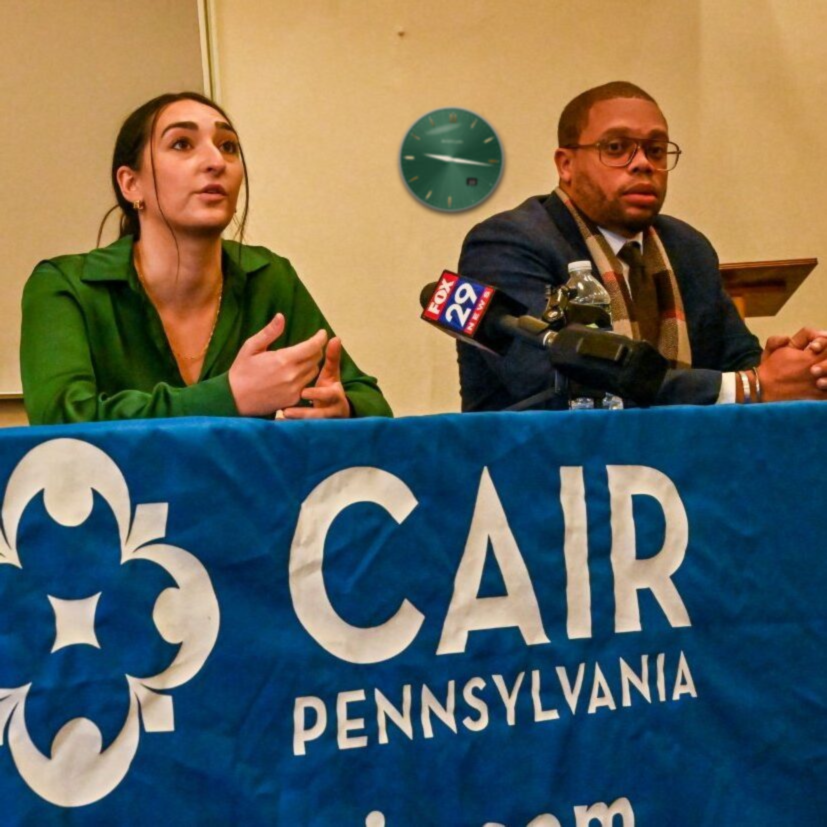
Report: 9 h 16 min
